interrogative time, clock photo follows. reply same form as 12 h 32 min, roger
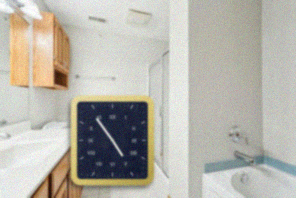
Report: 4 h 54 min
